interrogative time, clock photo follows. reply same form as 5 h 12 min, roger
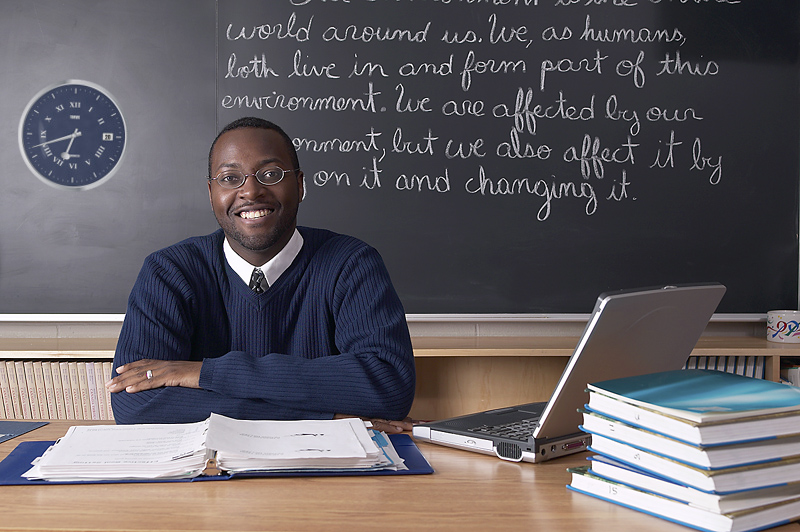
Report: 6 h 42 min
